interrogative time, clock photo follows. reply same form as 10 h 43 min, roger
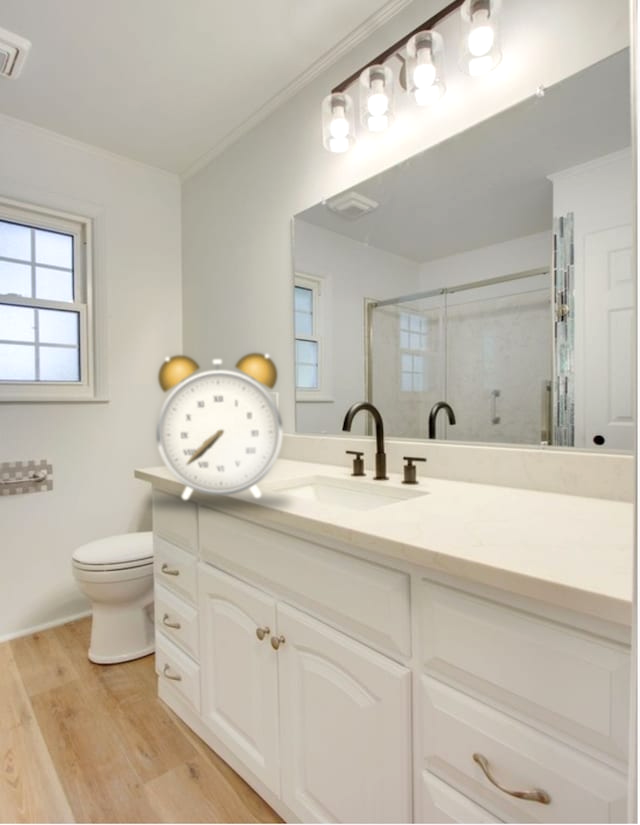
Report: 7 h 38 min
